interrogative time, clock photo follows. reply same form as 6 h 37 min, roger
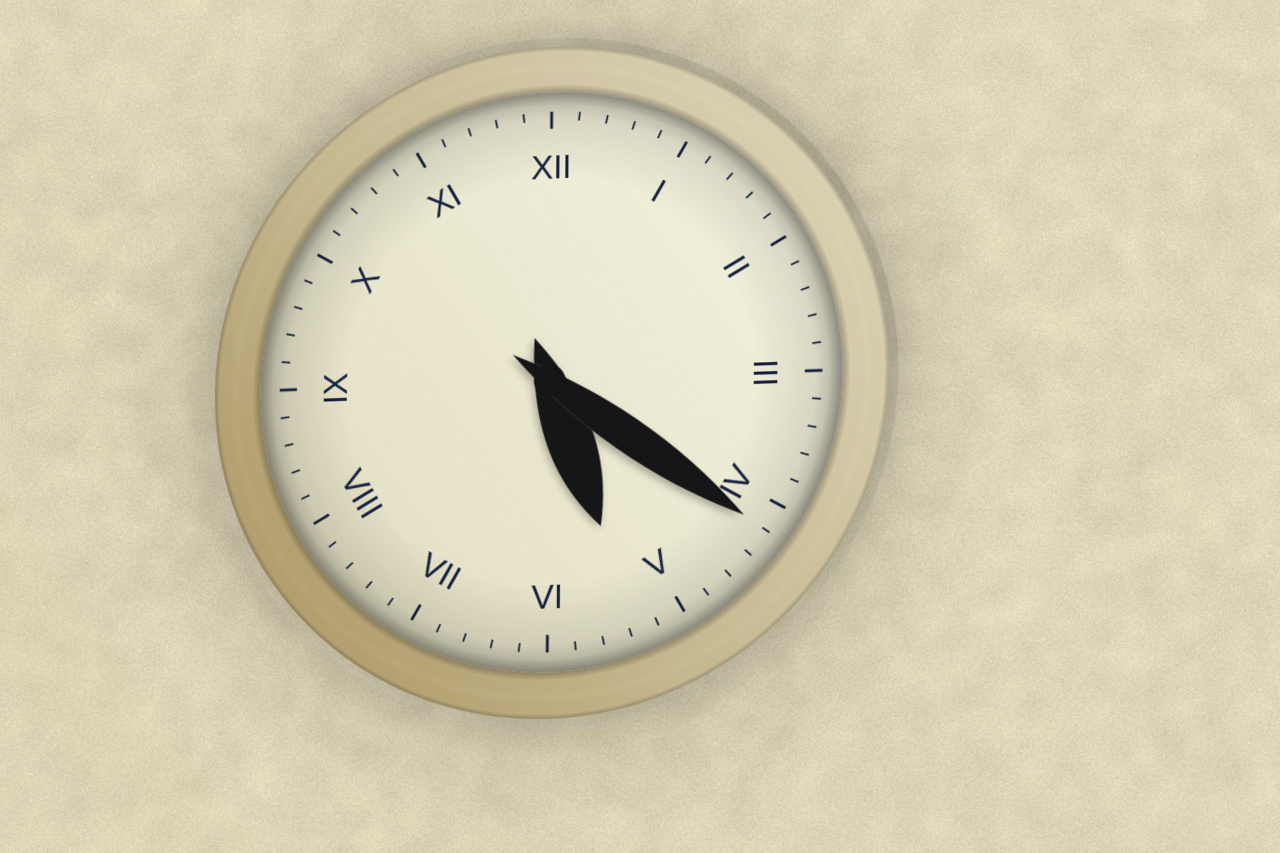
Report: 5 h 21 min
